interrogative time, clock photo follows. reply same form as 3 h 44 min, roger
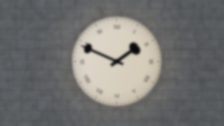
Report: 1 h 49 min
